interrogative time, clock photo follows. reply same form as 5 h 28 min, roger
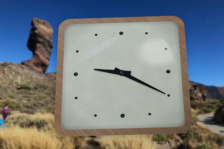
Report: 9 h 20 min
